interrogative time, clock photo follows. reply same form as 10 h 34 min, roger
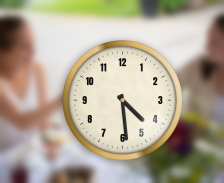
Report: 4 h 29 min
